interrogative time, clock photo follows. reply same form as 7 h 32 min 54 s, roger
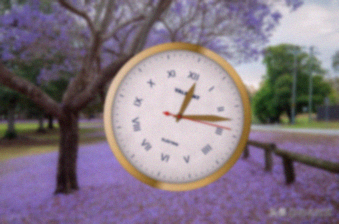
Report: 12 h 12 min 14 s
